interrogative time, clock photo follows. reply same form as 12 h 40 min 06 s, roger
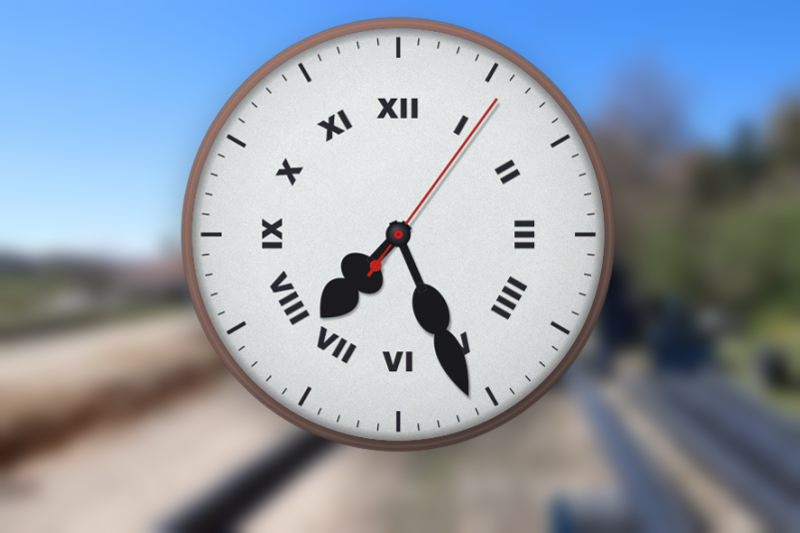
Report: 7 h 26 min 06 s
